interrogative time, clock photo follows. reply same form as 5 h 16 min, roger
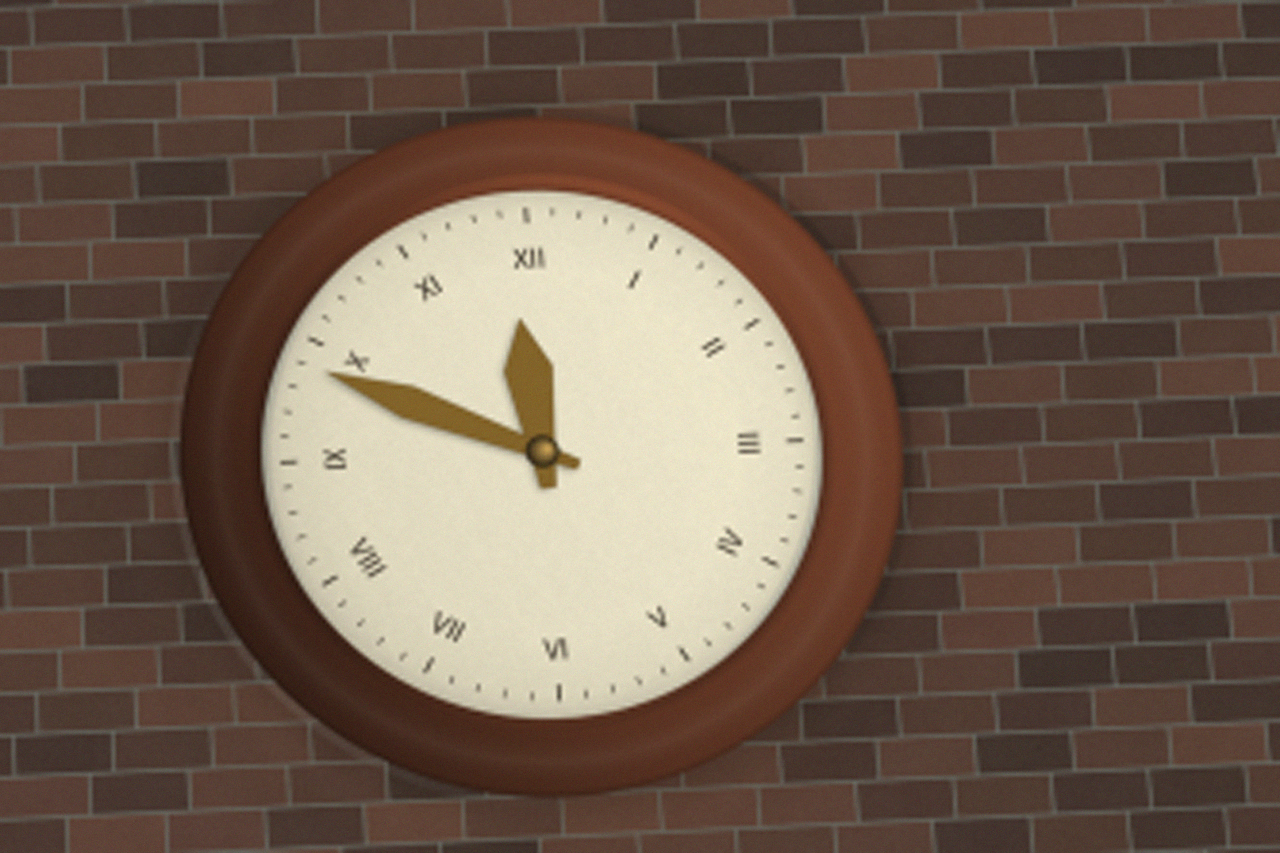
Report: 11 h 49 min
